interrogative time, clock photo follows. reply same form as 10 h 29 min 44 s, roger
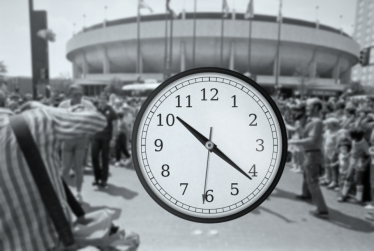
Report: 10 h 21 min 31 s
